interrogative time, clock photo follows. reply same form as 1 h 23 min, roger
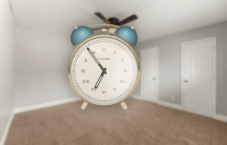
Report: 6 h 54 min
